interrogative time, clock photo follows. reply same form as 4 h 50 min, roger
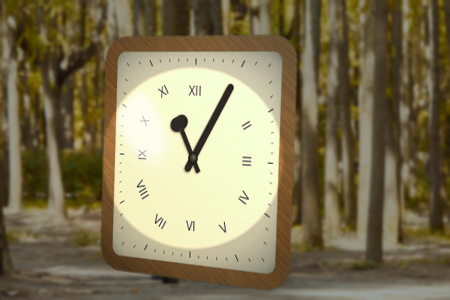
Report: 11 h 05 min
